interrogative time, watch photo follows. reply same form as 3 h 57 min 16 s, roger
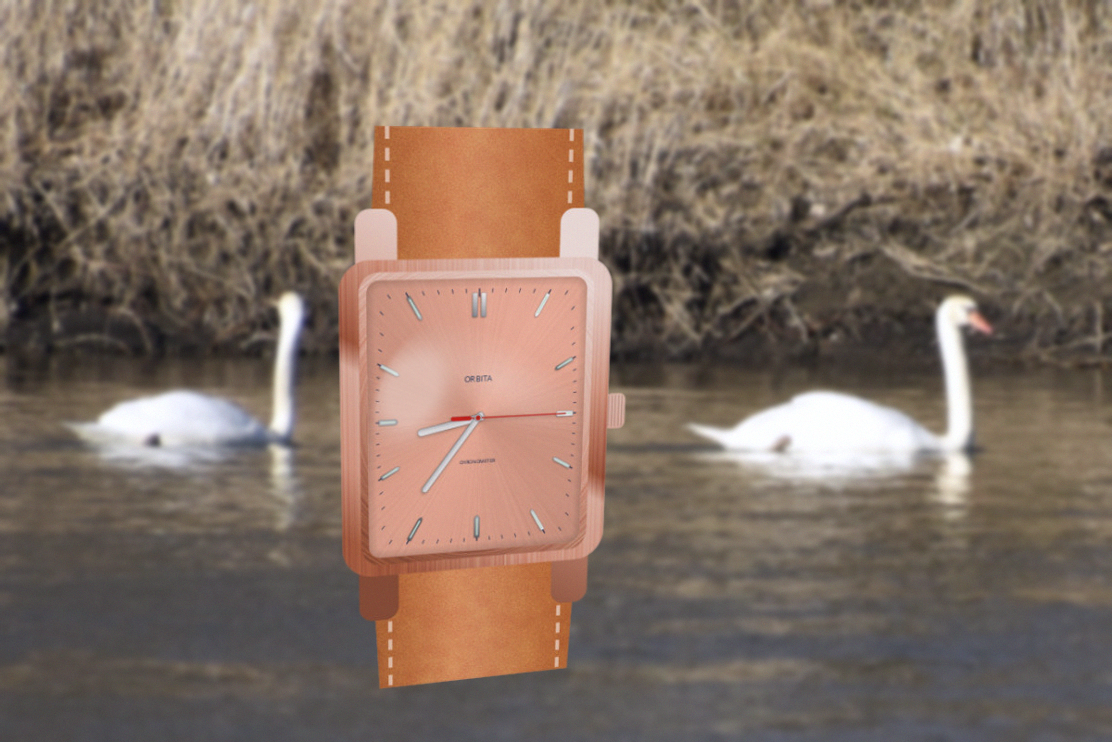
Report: 8 h 36 min 15 s
